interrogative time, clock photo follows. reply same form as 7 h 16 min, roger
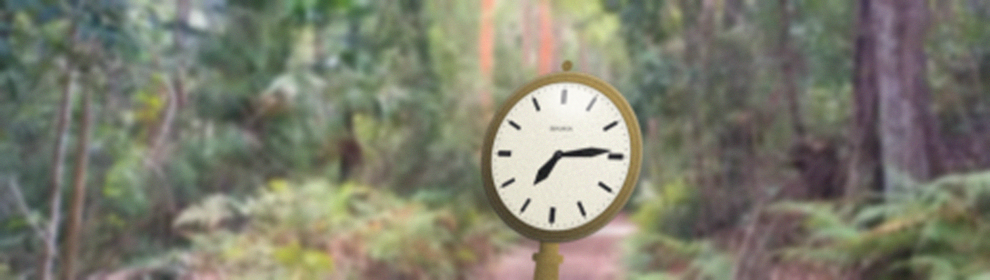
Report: 7 h 14 min
